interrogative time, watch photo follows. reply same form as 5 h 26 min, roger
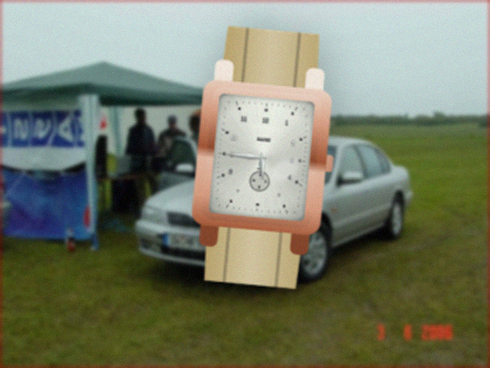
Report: 5 h 45 min
